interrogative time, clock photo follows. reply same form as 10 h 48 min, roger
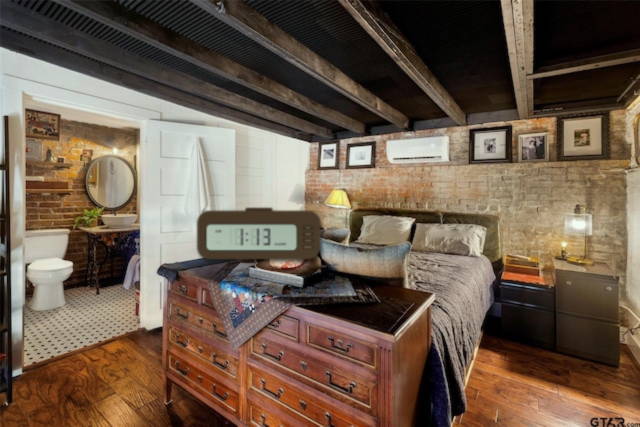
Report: 1 h 13 min
